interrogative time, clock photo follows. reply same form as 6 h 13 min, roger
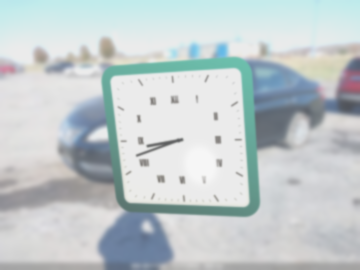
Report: 8 h 42 min
